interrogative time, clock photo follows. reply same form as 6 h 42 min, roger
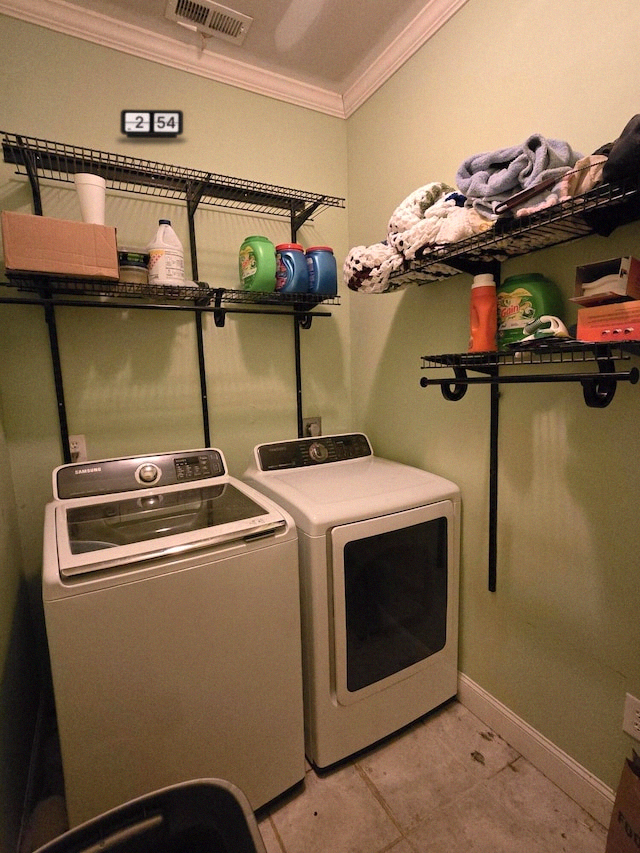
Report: 2 h 54 min
